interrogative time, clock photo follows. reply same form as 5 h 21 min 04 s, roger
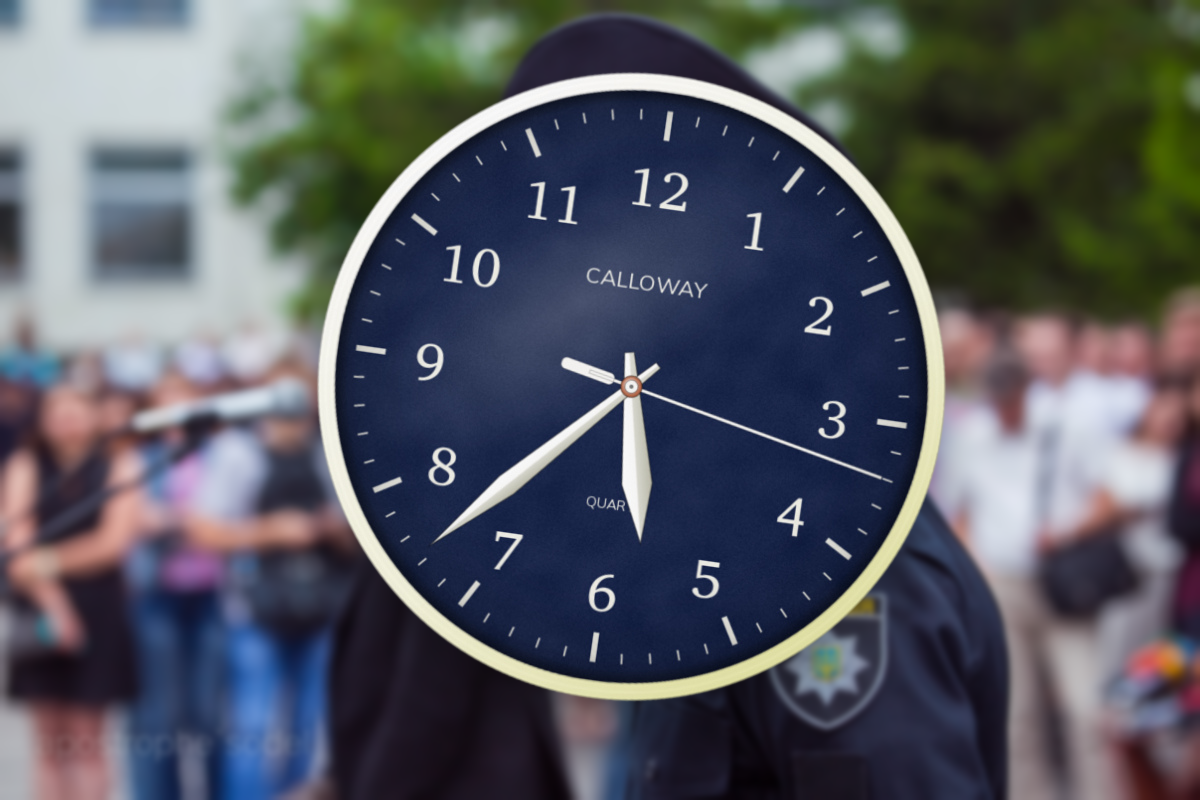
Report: 5 h 37 min 17 s
